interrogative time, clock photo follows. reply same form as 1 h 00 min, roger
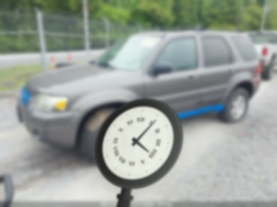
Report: 4 h 06 min
